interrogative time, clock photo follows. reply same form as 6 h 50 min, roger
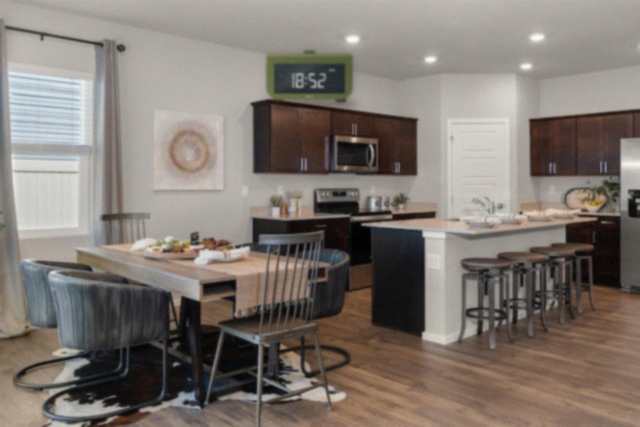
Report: 18 h 52 min
